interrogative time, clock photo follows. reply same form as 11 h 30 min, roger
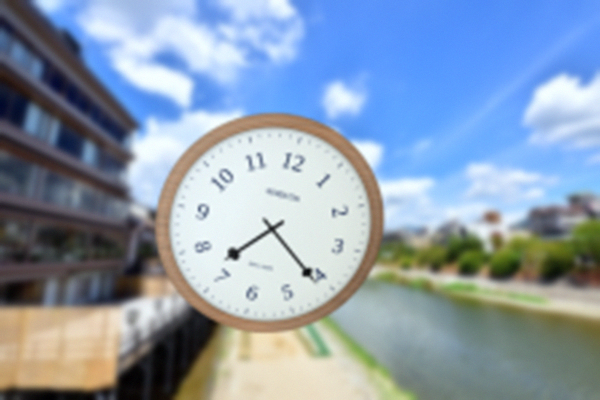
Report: 7 h 21 min
